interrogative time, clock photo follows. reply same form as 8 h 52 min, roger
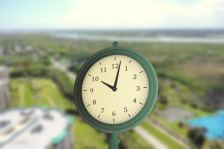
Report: 10 h 02 min
